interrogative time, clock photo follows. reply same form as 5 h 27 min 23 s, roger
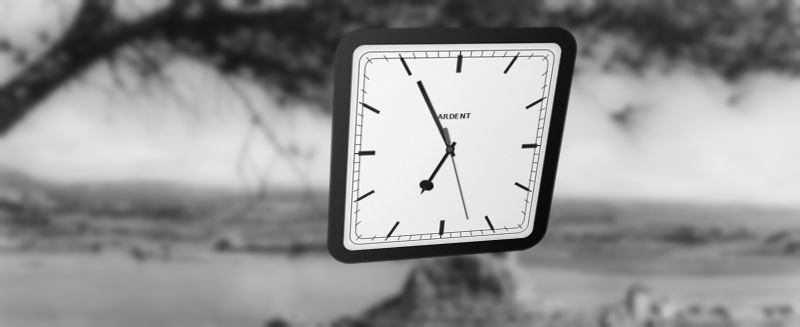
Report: 6 h 55 min 27 s
